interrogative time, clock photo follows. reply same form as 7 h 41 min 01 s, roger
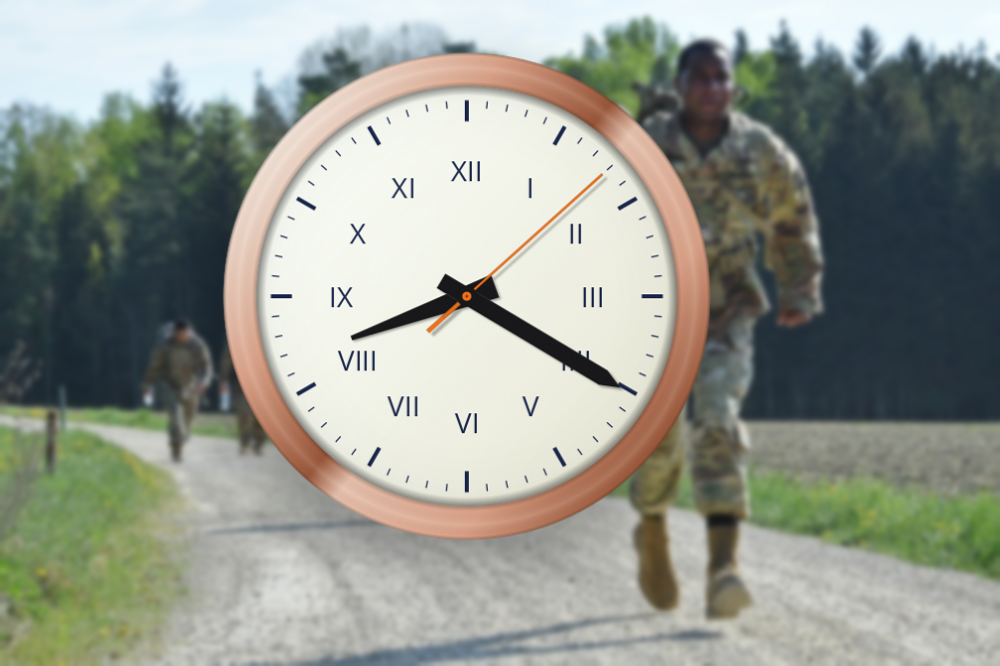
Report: 8 h 20 min 08 s
